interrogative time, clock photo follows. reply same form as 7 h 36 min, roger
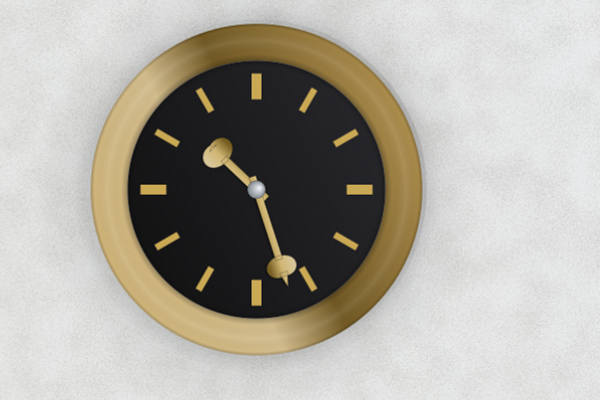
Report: 10 h 27 min
